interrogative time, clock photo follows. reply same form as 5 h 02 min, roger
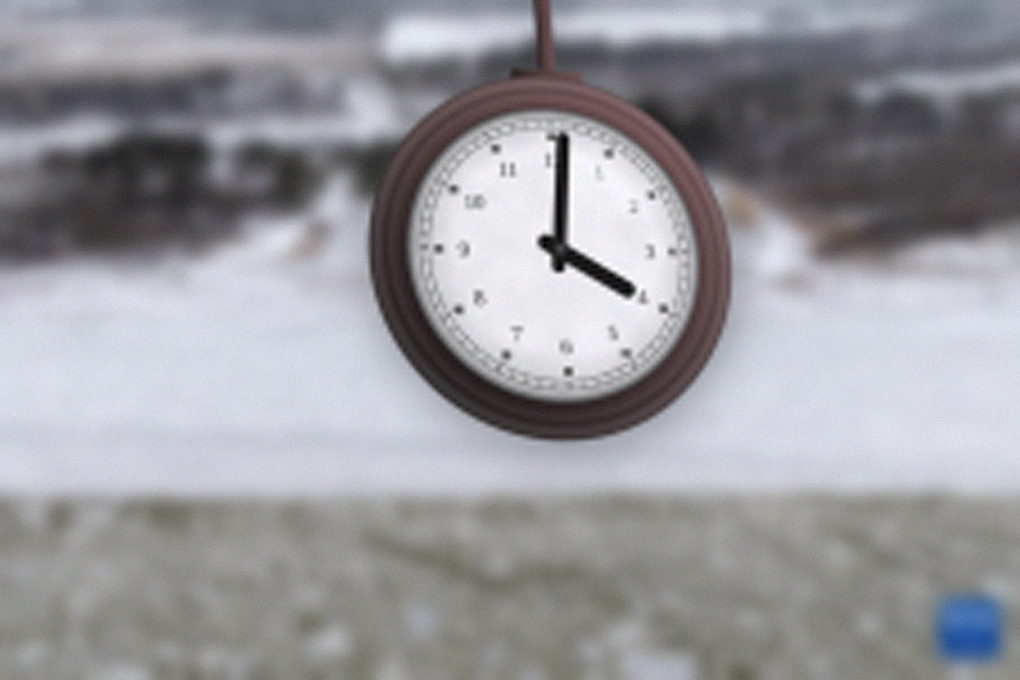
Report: 4 h 01 min
